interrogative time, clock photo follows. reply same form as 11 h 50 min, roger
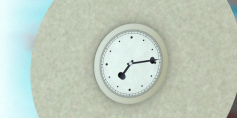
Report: 7 h 14 min
